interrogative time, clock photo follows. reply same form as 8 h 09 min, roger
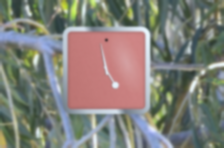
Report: 4 h 58 min
